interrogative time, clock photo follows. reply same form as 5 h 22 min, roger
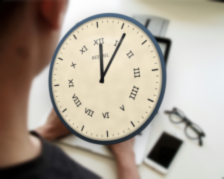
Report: 12 h 06 min
